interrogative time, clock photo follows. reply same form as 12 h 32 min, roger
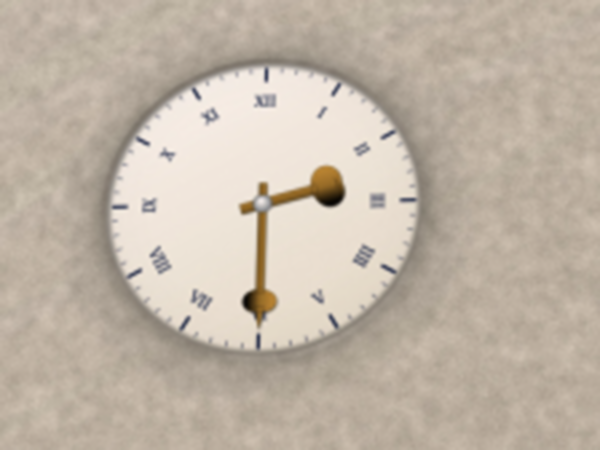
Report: 2 h 30 min
